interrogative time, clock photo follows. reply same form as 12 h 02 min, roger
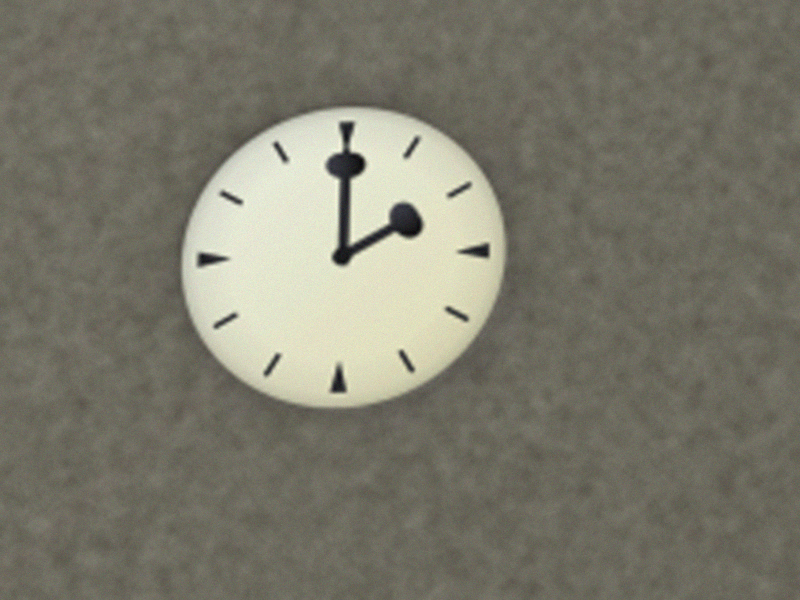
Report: 2 h 00 min
